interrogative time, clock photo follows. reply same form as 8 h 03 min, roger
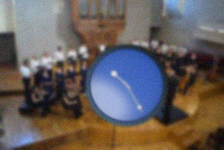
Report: 10 h 25 min
